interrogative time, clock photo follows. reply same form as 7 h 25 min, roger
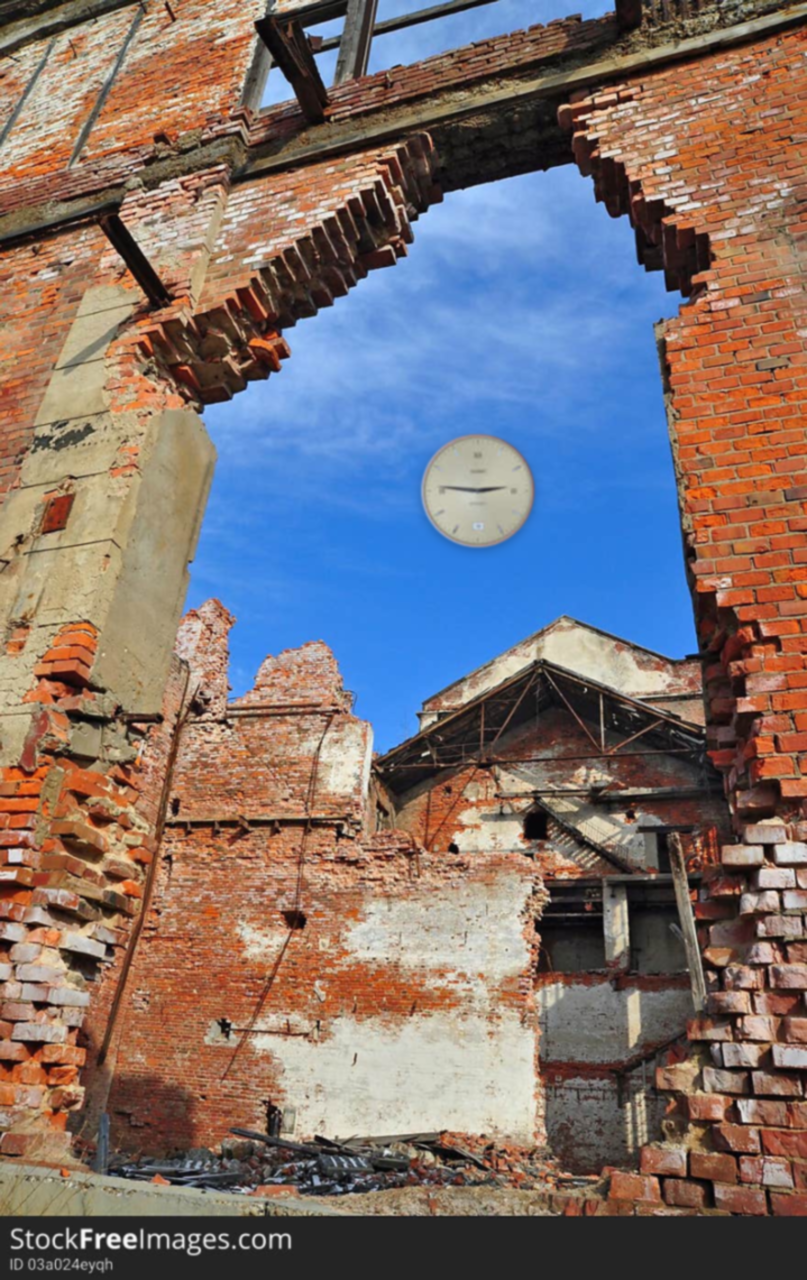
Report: 2 h 46 min
